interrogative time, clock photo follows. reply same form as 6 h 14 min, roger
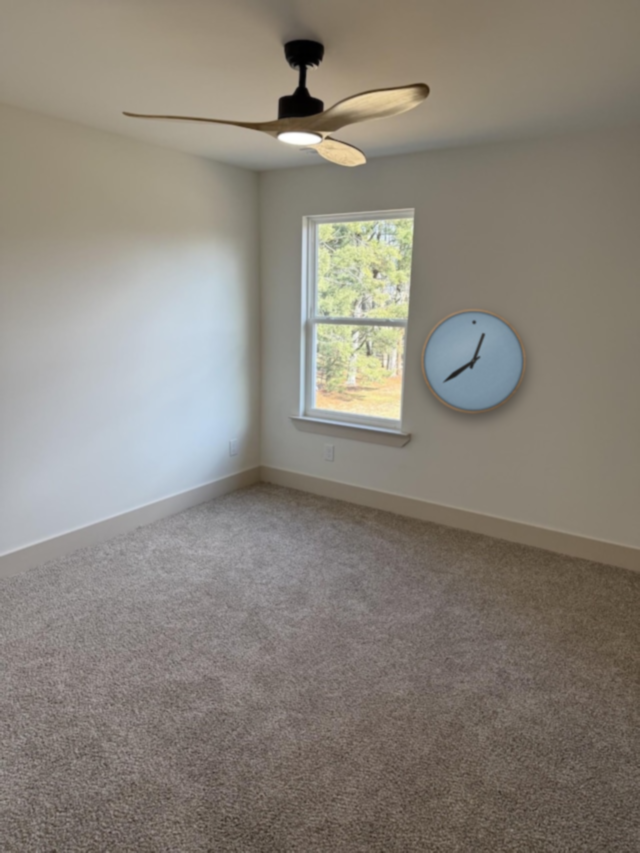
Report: 12 h 39 min
